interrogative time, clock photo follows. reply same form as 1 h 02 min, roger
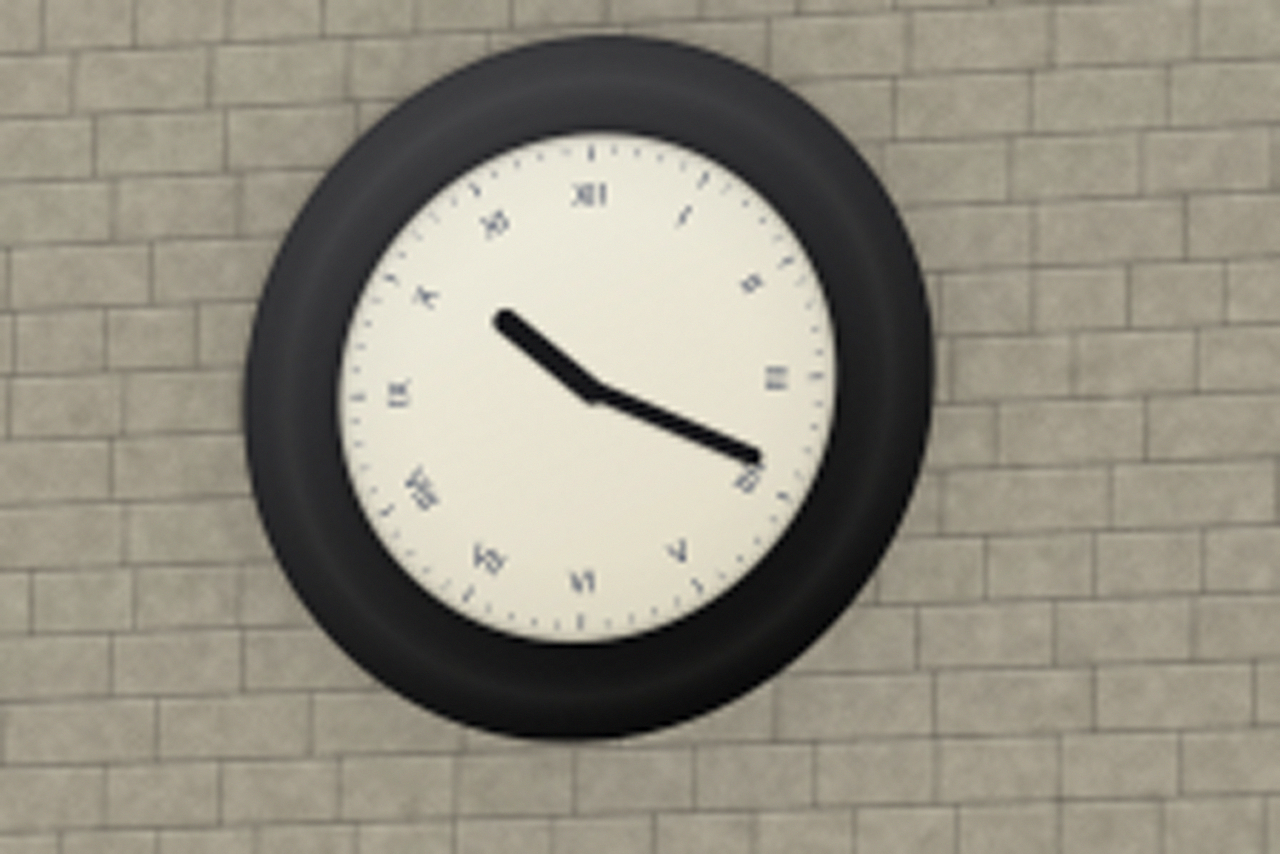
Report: 10 h 19 min
